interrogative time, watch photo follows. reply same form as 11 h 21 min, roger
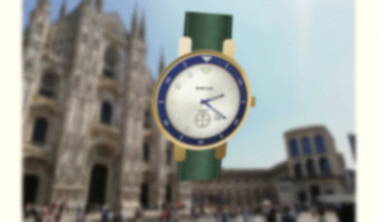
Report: 2 h 21 min
